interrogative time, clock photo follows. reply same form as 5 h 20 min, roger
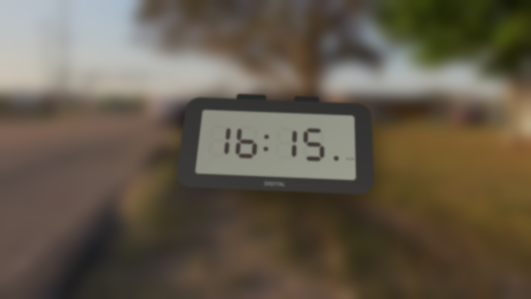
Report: 16 h 15 min
